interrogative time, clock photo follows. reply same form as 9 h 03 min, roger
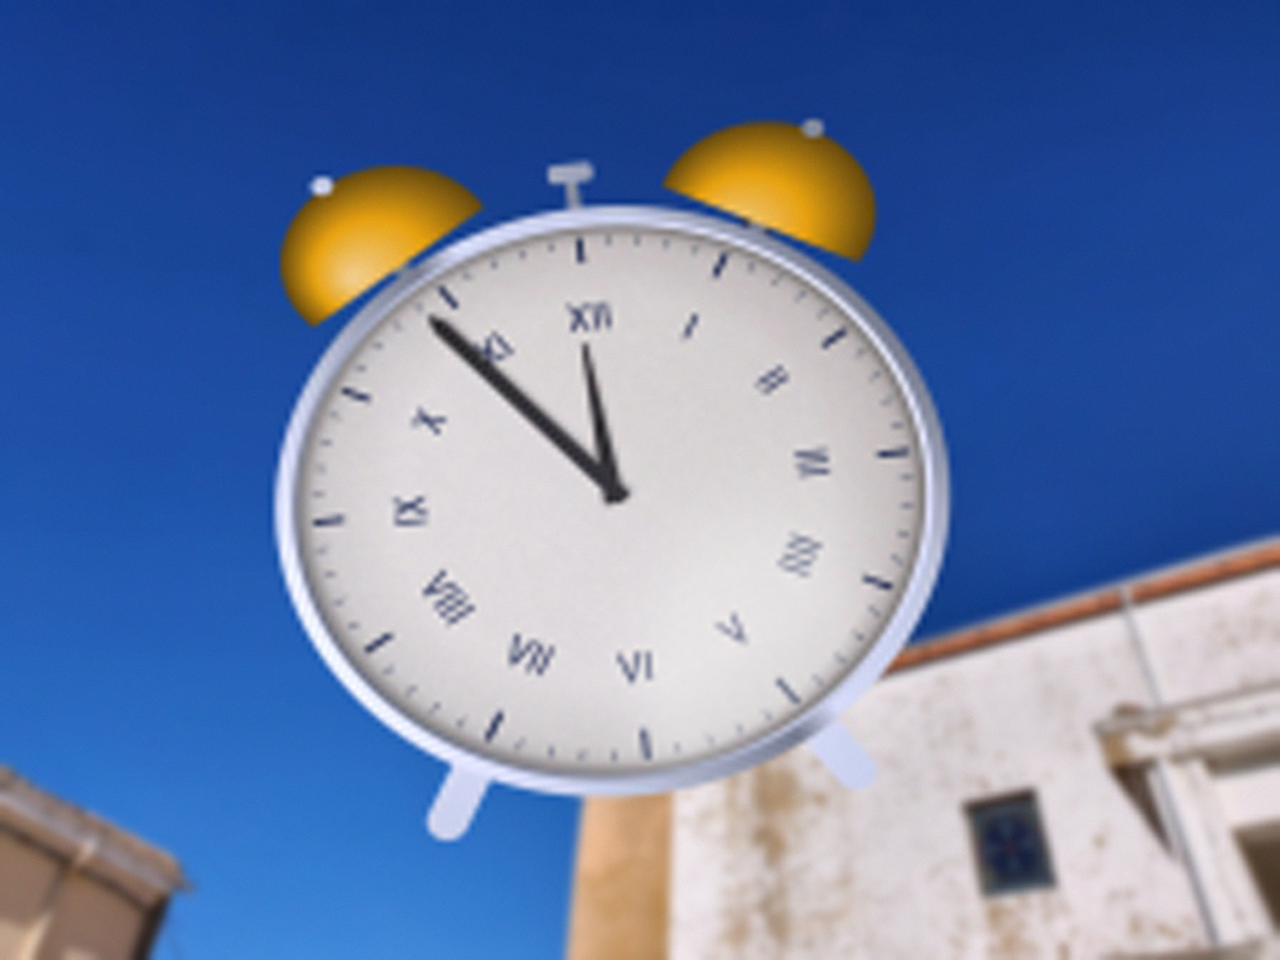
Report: 11 h 54 min
